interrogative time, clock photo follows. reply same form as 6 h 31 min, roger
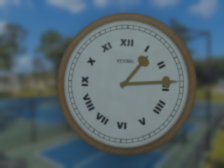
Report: 1 h 14 min
